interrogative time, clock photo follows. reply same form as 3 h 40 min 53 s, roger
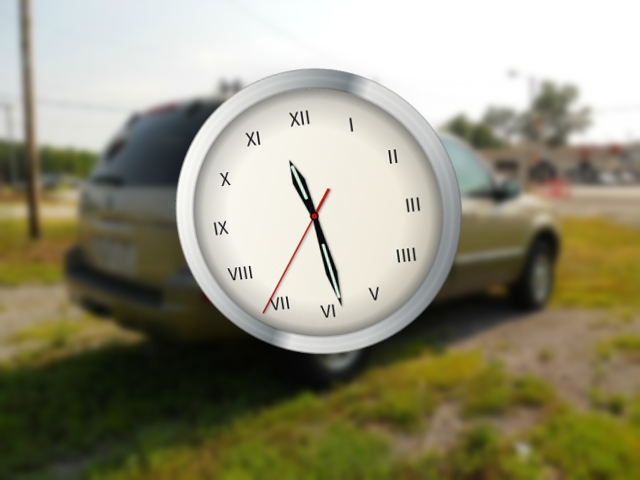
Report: 11 h 28 min 36 s
